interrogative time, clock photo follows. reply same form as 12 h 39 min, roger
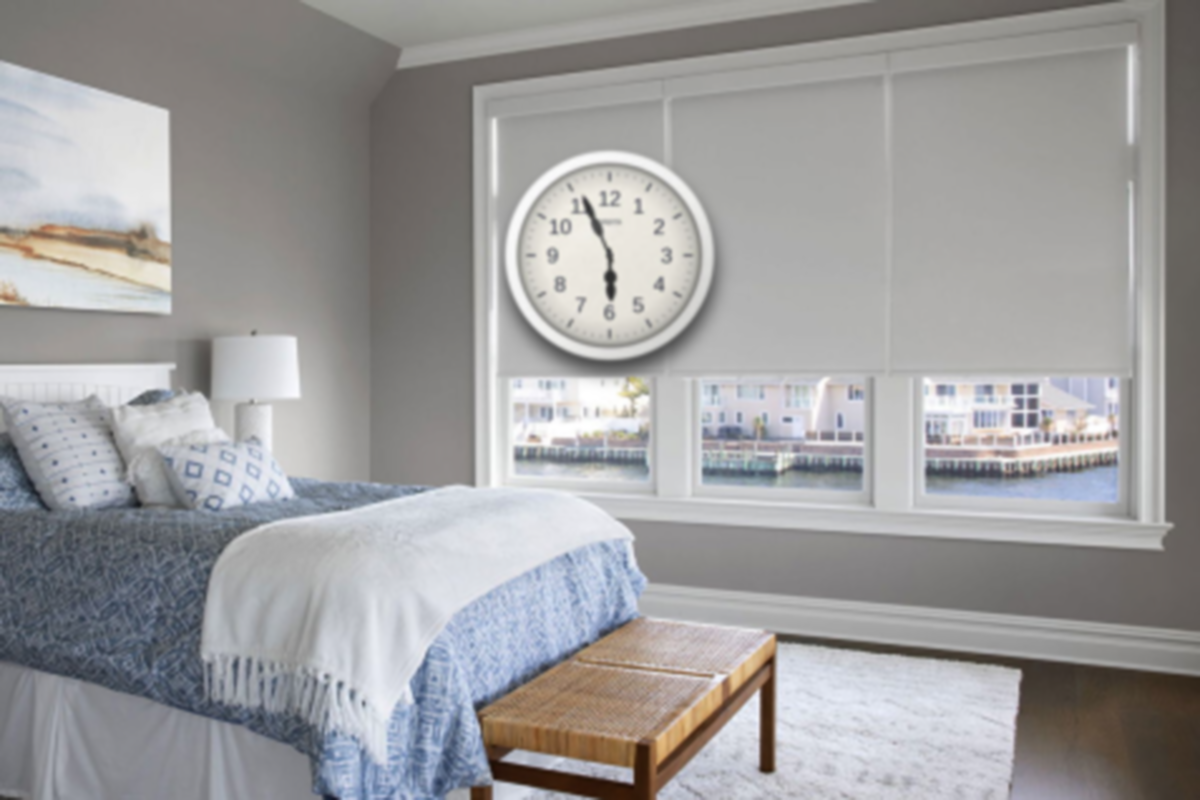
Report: 5 h 56 min
